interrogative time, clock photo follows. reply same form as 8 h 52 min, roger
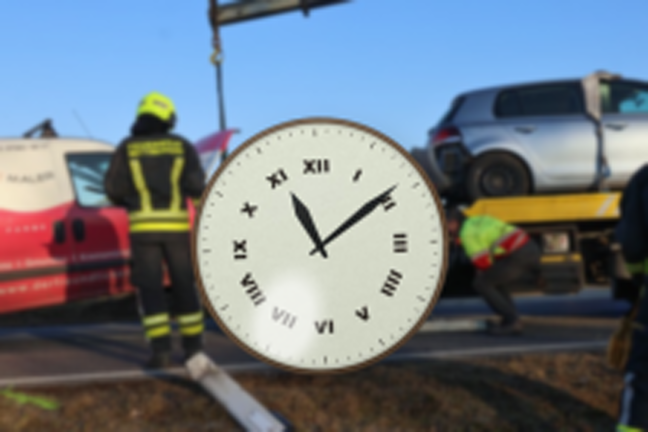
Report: 11 h 09 min
